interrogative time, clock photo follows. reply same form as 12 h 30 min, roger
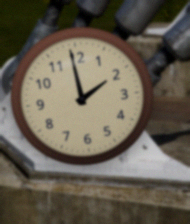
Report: 1 h 59 min
